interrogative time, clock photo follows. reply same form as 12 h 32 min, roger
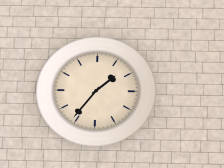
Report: 1 h 36 min
